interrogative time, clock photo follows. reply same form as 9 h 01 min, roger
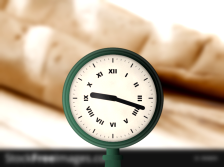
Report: 9 h 18 min
